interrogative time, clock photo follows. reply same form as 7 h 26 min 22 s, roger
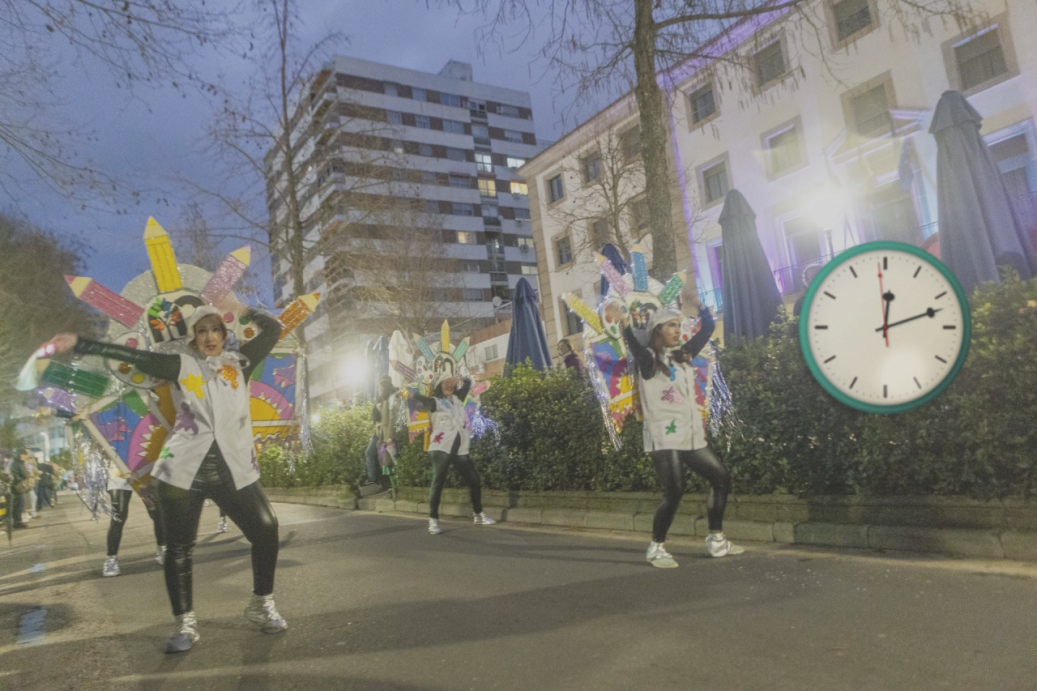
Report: 12 h 11 min 59 s
